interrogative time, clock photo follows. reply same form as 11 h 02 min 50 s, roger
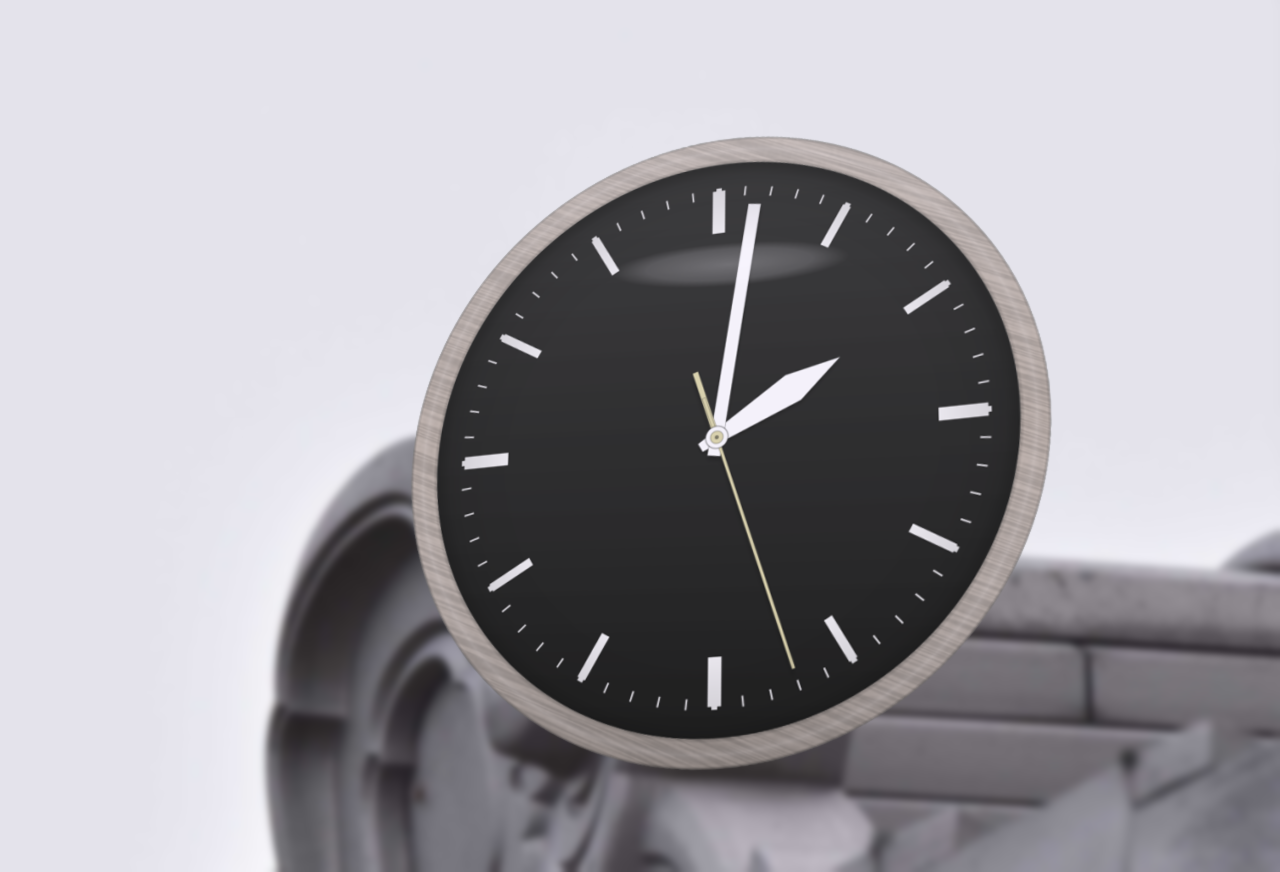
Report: 2 h 01 min 27 s
